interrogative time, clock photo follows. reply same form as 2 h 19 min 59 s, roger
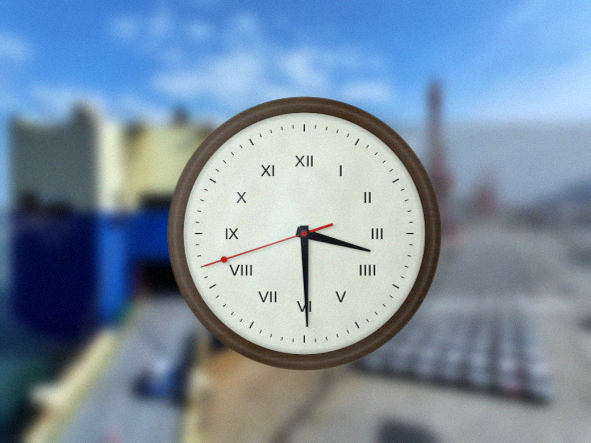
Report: 3 h 29 min 42 s
